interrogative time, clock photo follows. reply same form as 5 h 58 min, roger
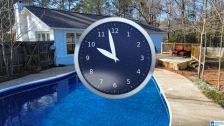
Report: 9 h 58 min
